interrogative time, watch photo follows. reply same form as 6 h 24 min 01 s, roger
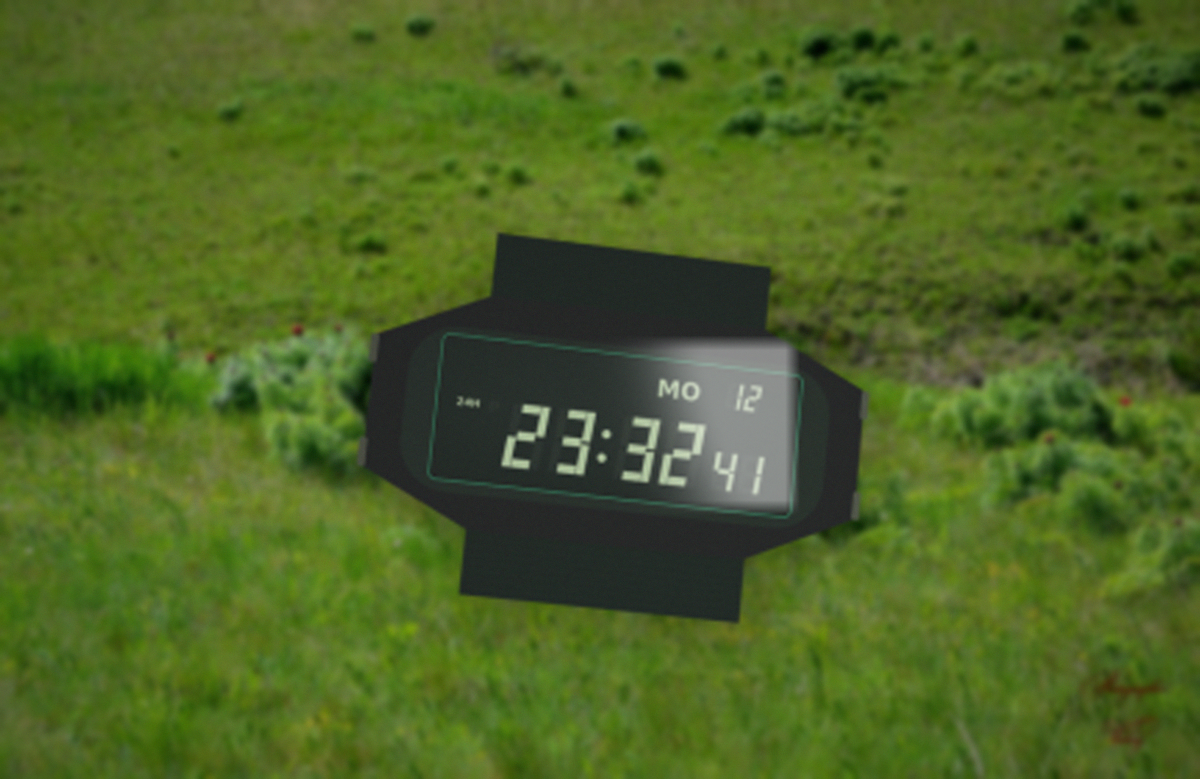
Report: 23 h 32 min 41 s
